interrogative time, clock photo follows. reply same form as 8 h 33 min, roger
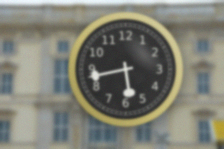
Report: 5 h 43 min
